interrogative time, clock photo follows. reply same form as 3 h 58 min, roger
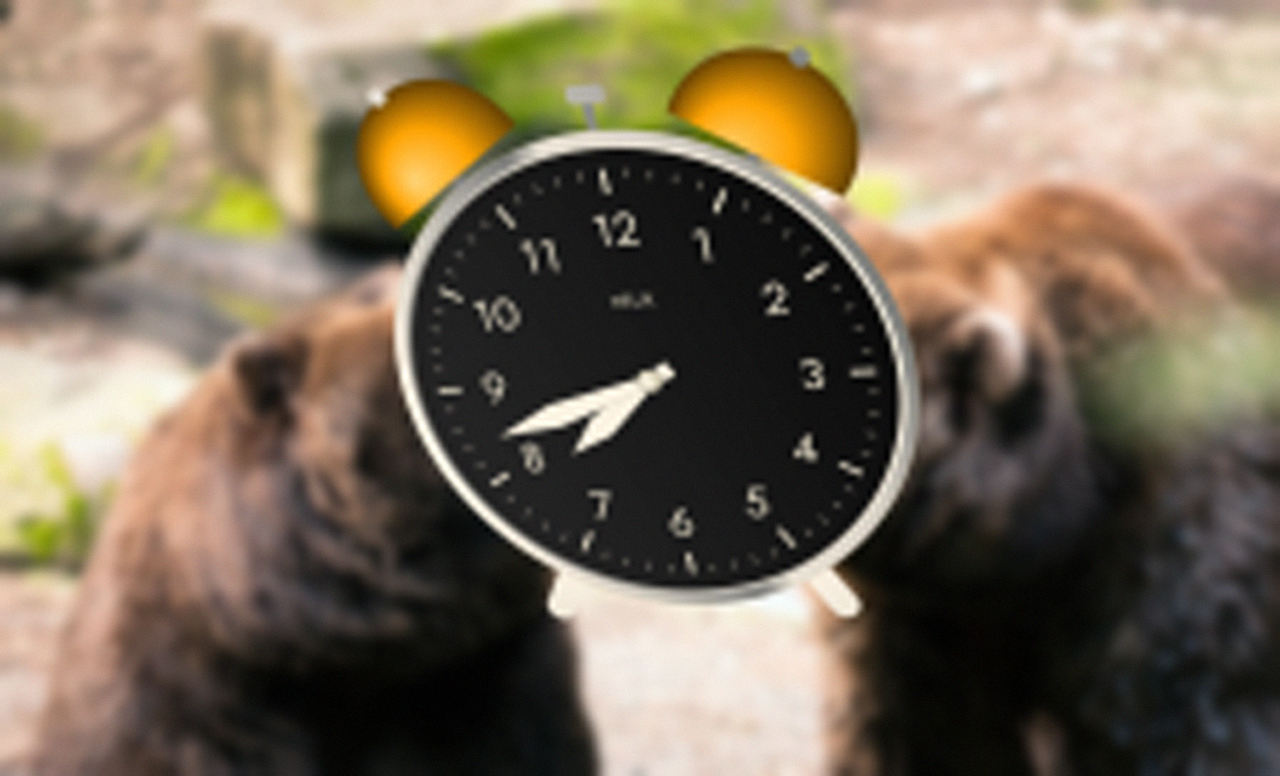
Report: 7 h 42 min
